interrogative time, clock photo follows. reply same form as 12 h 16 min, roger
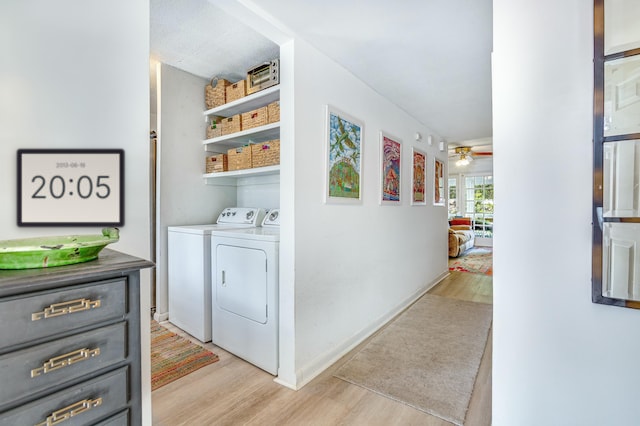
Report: 20 h 05 min
